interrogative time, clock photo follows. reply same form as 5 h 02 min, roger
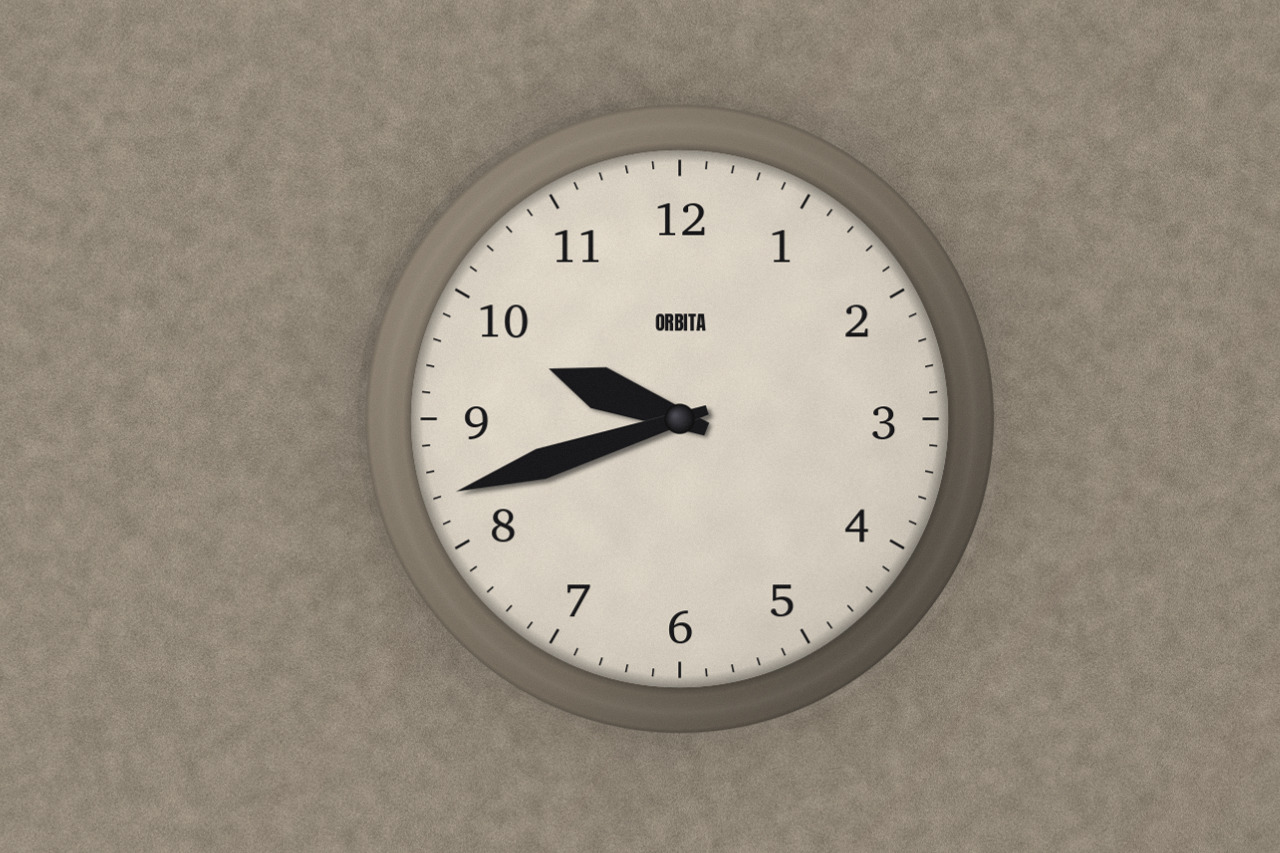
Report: 9 h 42 min
